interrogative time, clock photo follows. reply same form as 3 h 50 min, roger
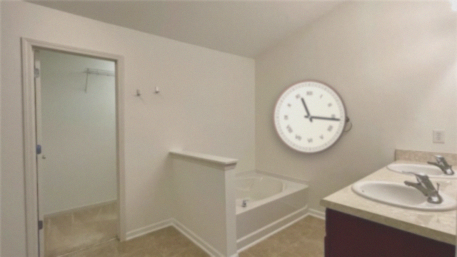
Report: 11 h 16 min
